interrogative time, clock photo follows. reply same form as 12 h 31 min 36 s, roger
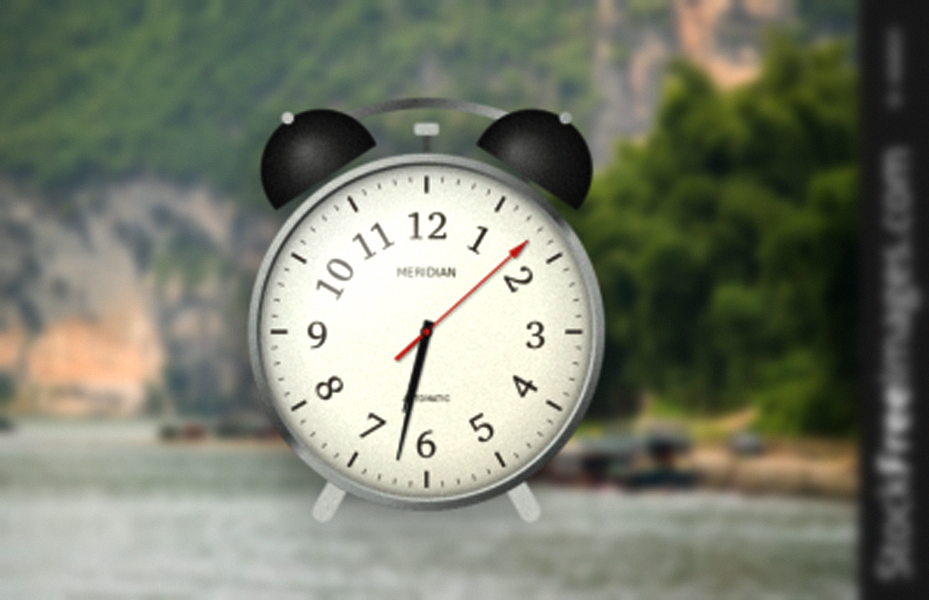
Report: 6 h 32 min 08 s
